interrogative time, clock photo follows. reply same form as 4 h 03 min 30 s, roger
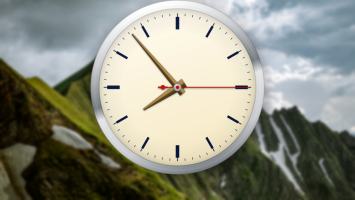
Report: 7 h 53 min 15 s
